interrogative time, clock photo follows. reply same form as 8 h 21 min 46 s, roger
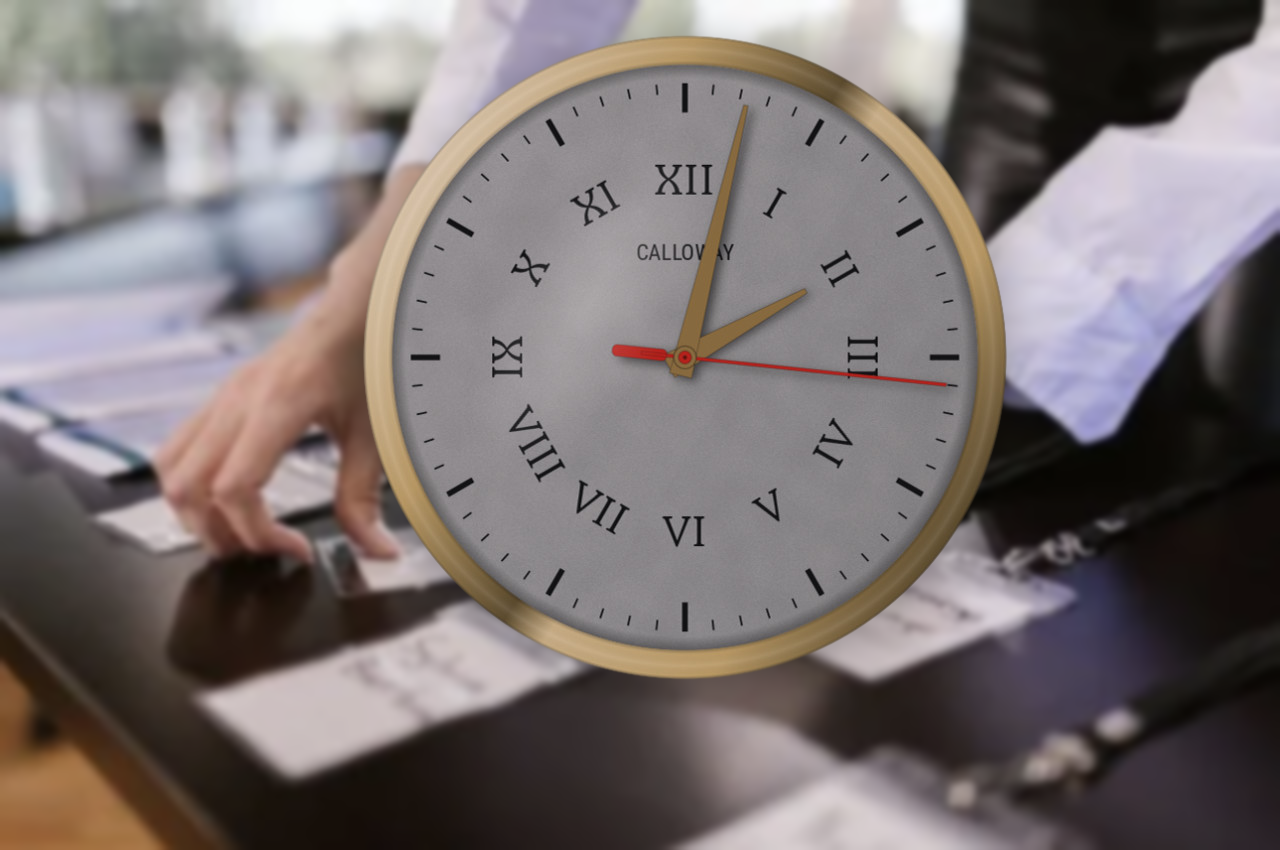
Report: 2 h 02 min 16 s
